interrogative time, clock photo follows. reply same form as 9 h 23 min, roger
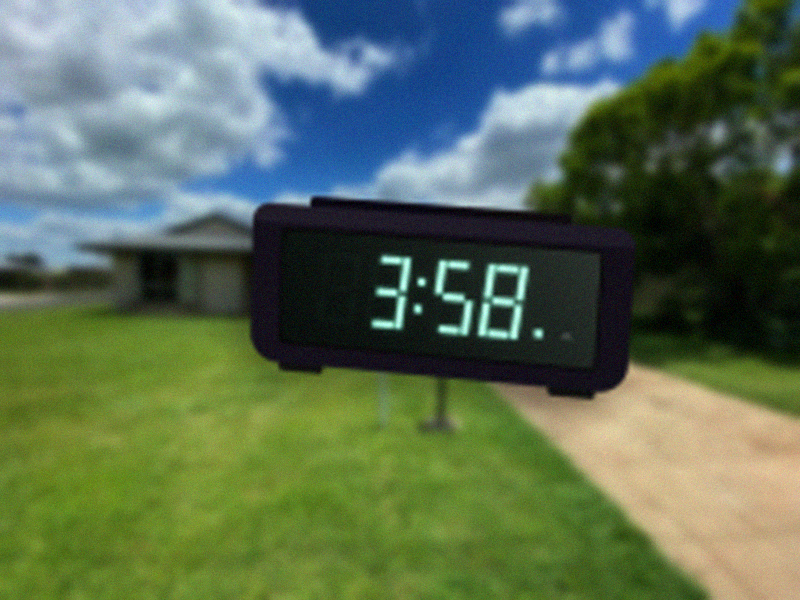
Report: 3 h 58 min
